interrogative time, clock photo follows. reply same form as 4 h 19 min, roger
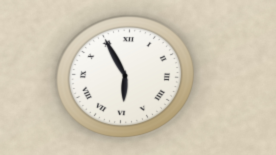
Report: 5 h 55 min
